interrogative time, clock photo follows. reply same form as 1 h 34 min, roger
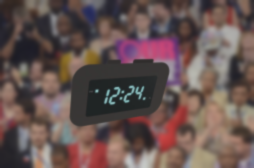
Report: 12 h 24 min
